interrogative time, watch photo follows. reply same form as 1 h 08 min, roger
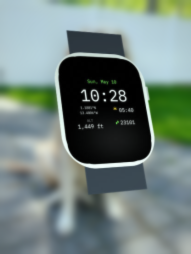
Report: 10 h 28 min
